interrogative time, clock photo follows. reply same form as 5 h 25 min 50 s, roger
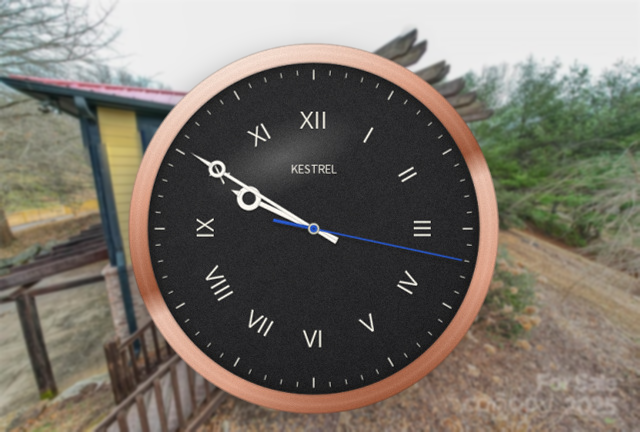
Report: 9 h 50 min 17 s
